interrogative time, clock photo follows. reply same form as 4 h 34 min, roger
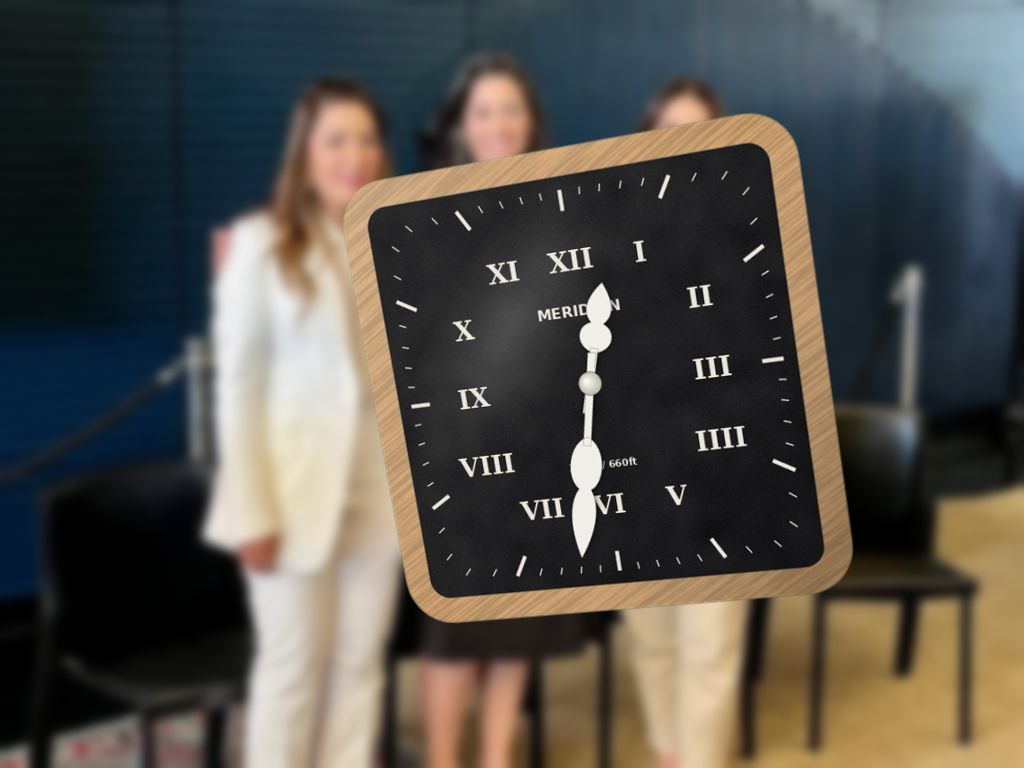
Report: 12 h 32 min
